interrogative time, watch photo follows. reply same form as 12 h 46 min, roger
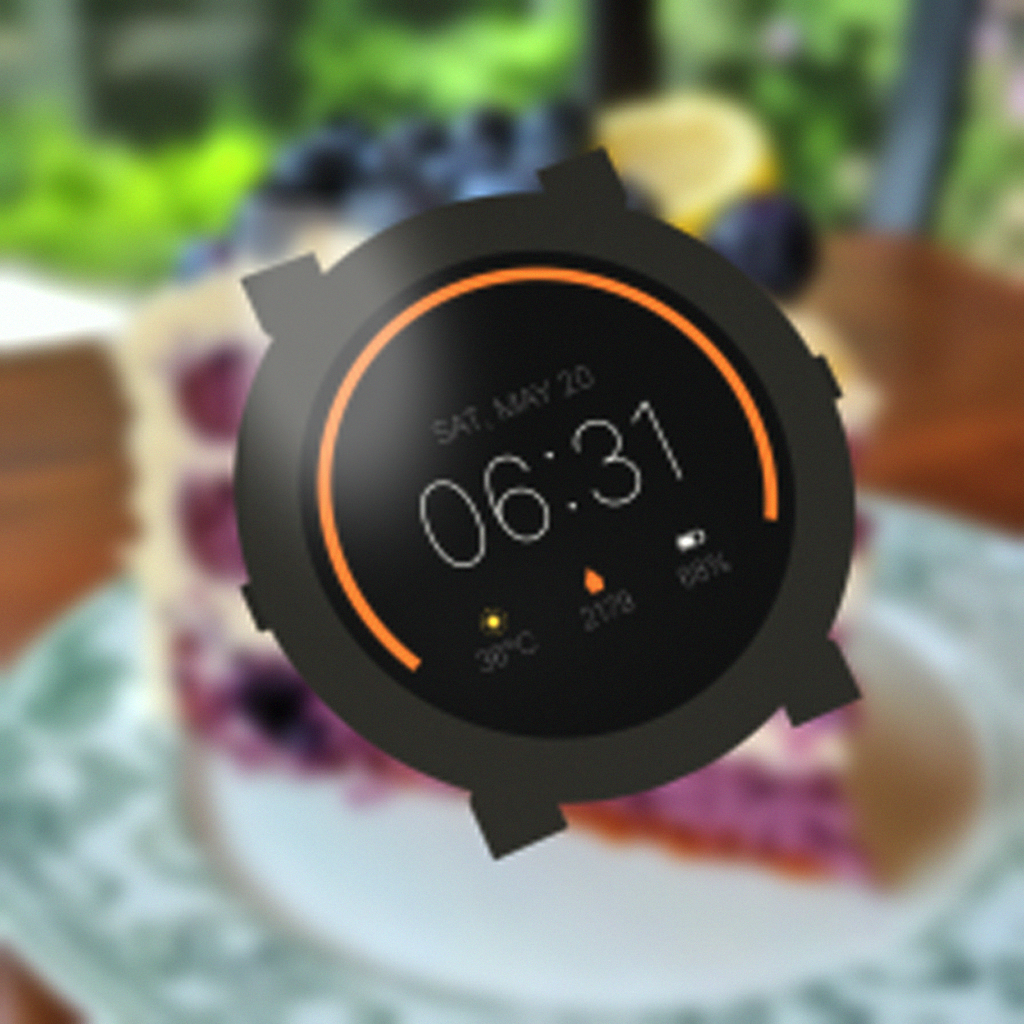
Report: 6 h 31 min
